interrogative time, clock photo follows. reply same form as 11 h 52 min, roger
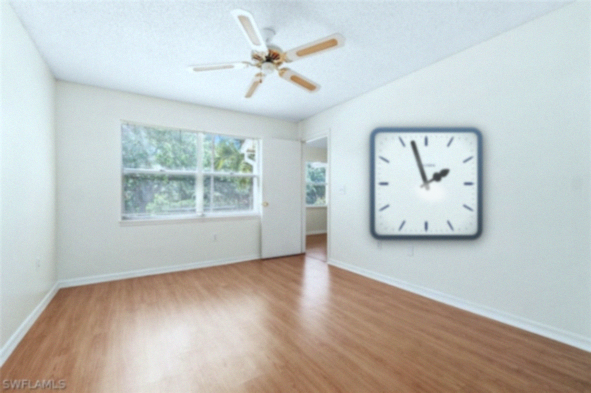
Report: 1 h 57 min
